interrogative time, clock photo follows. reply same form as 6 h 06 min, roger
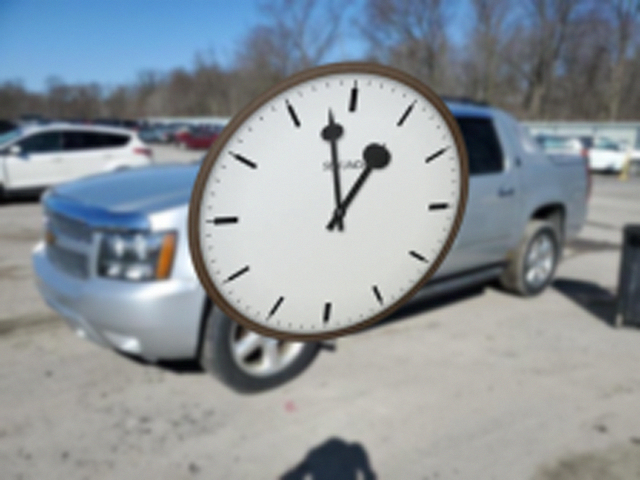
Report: 12 h 58 min
